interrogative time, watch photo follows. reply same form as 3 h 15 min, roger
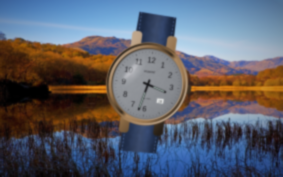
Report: 3 h 32 min
